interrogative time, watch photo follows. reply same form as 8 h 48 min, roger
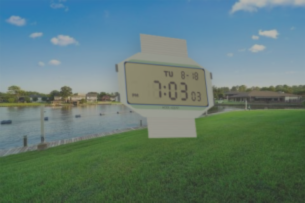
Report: 7 h 03 min
